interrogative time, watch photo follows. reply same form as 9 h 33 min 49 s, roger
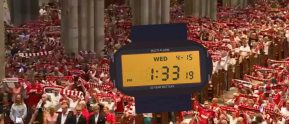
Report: 1 h 33 min 19 s
